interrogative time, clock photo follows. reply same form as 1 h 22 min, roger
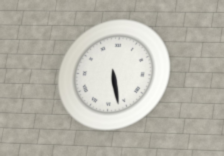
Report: 5 h 27 min
